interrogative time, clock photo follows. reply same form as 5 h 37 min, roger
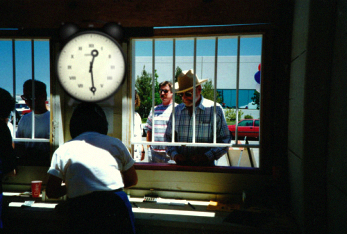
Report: 12 h 29 min
